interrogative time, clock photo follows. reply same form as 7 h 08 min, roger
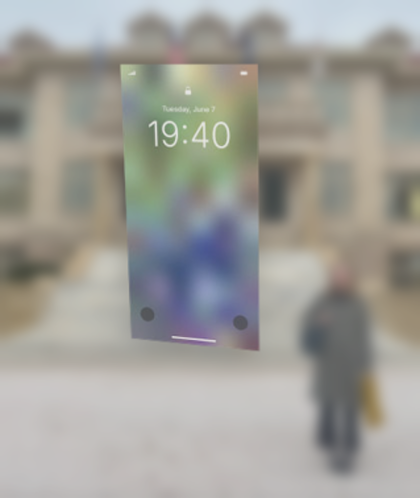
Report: 19 h 40 min
